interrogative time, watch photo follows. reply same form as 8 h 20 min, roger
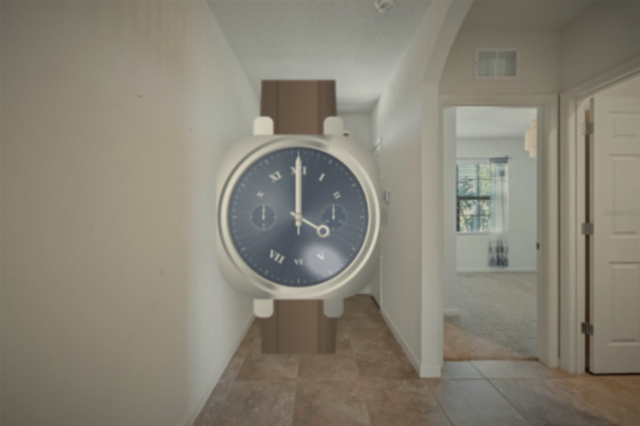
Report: 4 h 00 min
